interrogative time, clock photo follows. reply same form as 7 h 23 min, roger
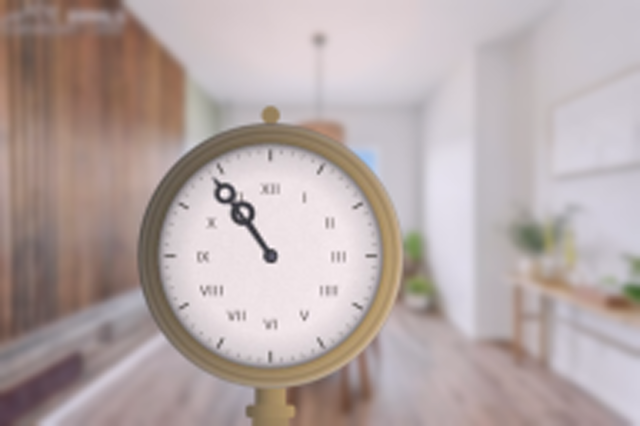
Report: 10 h 54 min
